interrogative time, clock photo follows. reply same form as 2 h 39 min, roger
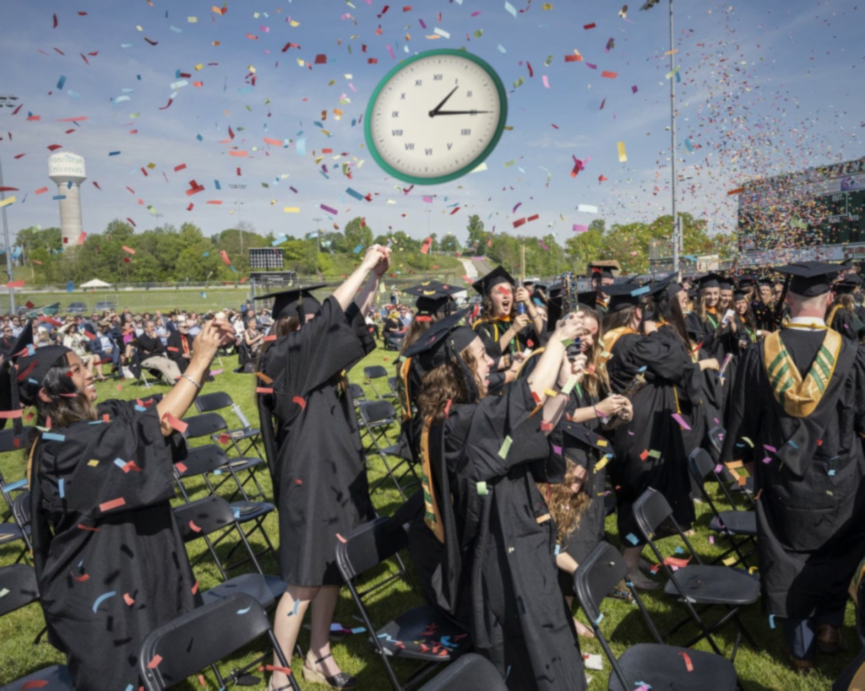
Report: 1 h 15 min
